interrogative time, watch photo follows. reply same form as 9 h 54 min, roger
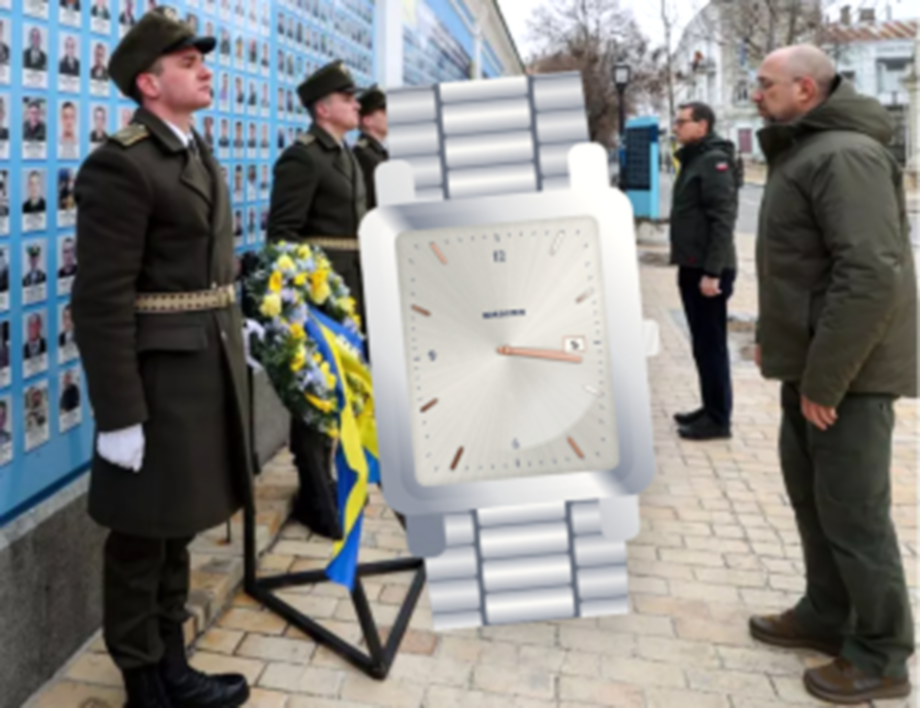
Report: 3 h 17 min
